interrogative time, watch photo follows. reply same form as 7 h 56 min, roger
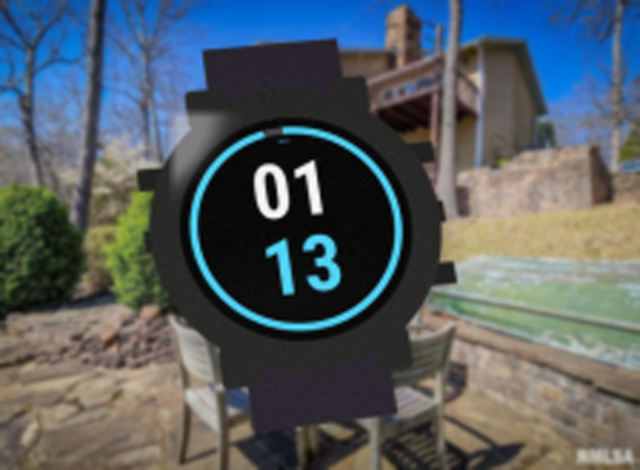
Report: 1 h 13 min
